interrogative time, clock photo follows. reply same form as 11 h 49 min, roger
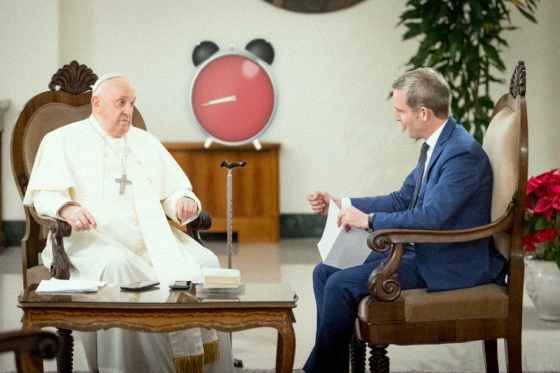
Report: 8 h 43 min
